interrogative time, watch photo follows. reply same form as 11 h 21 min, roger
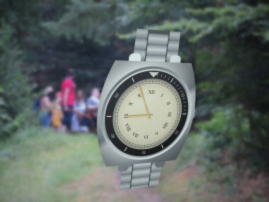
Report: 8 h 56 min
